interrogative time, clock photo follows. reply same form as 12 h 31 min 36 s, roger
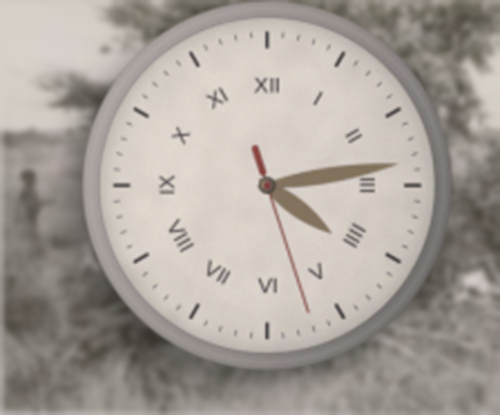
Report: 4 h 13 min 27 s
